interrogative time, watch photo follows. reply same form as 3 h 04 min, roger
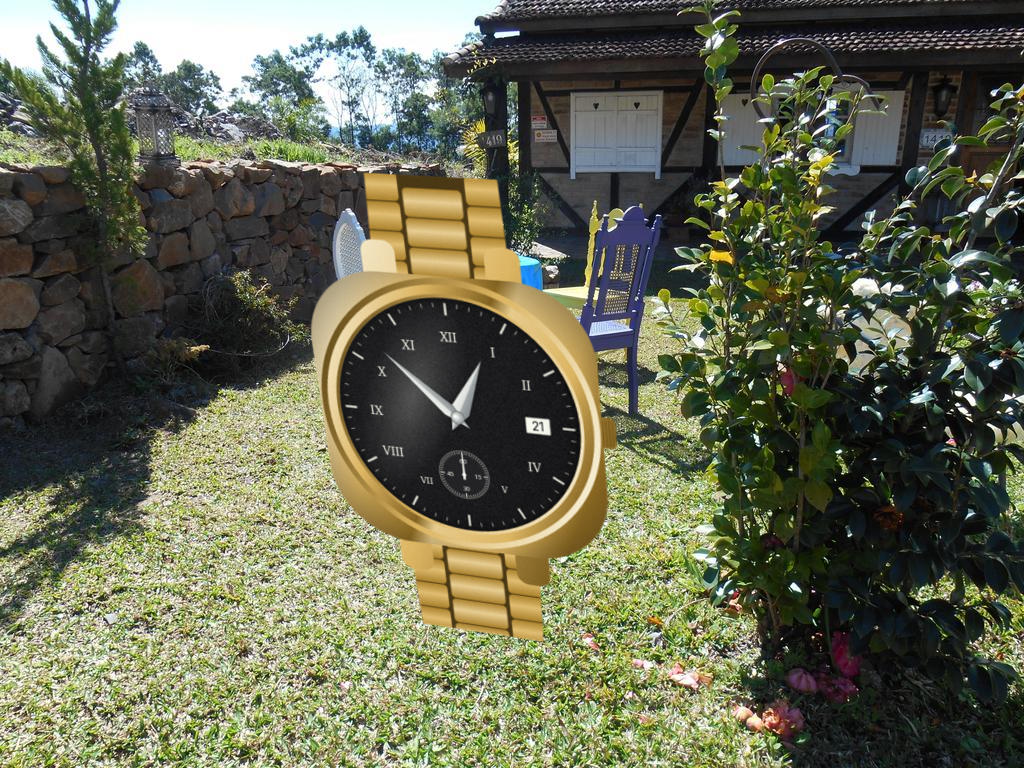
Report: 12 h 52 min
